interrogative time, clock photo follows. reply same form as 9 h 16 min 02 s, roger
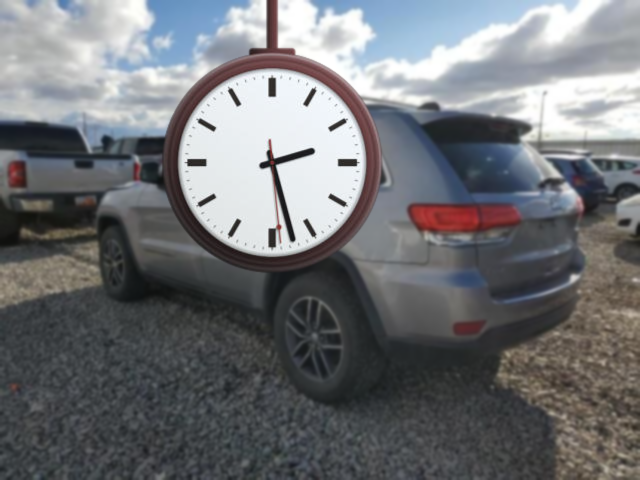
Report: 2 h 27 min 29 s
